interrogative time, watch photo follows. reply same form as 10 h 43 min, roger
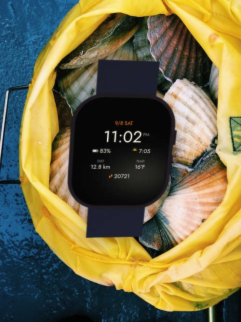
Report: 11 h 02 min
